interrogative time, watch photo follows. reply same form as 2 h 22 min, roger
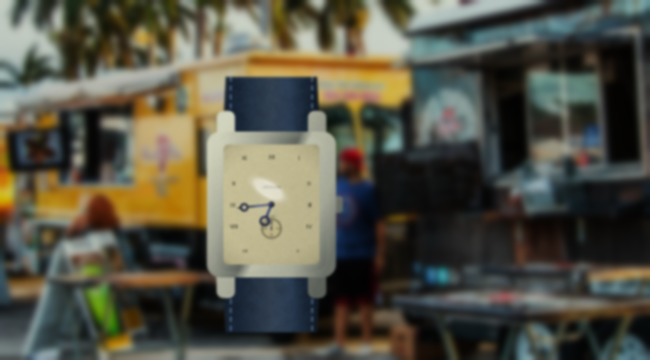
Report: 6 h 44 min
